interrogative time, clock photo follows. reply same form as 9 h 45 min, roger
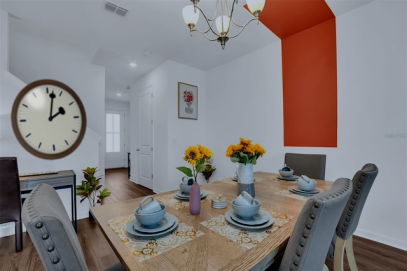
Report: 2 h 02 min
